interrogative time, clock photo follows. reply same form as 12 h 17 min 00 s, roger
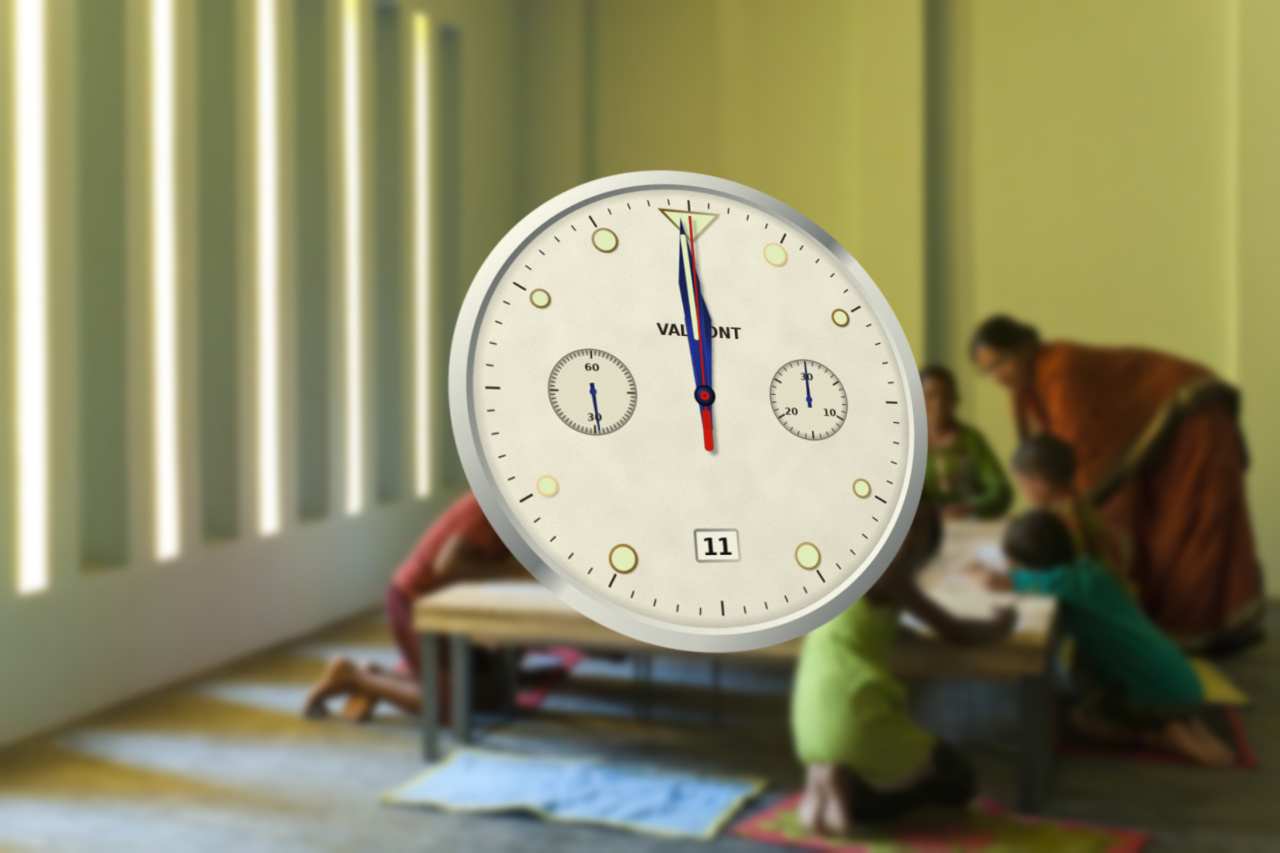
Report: 11 h 59 min 29 s
